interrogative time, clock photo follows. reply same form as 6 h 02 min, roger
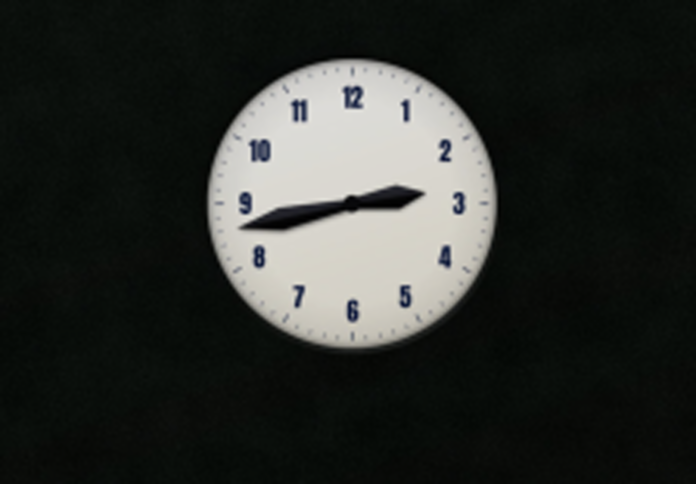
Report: 2 h 43 min
